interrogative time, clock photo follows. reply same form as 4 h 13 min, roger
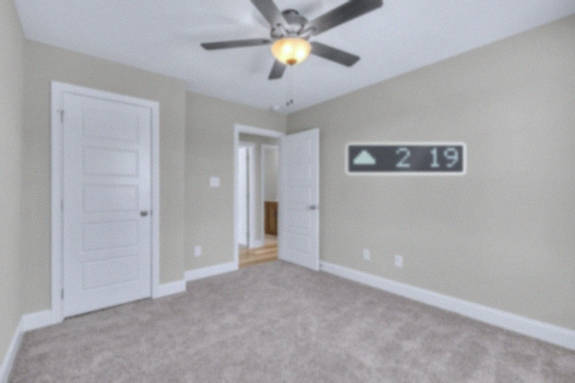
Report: 2 h 19 min
